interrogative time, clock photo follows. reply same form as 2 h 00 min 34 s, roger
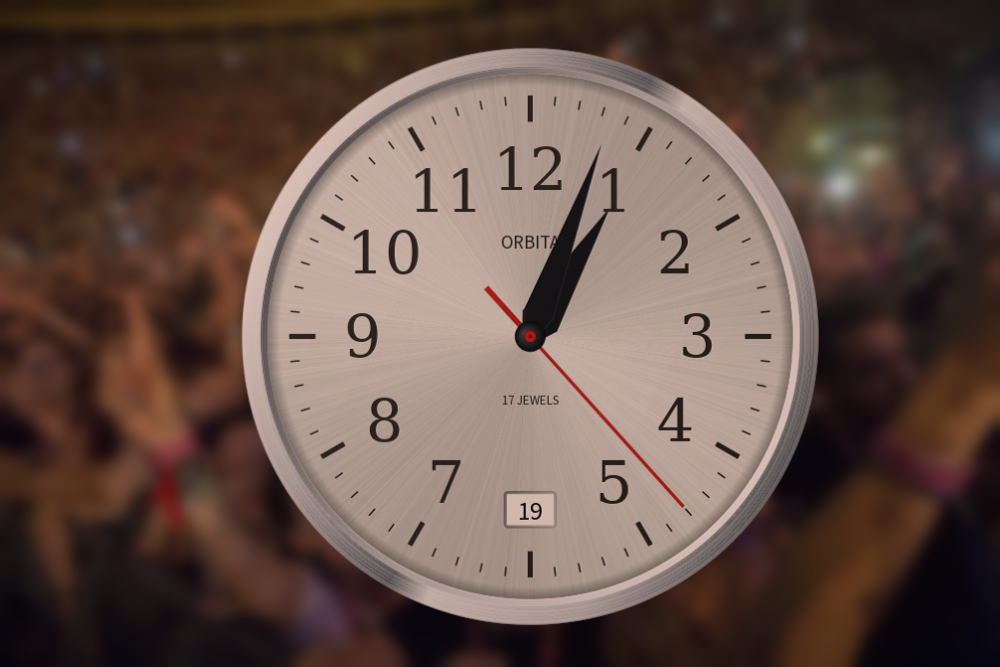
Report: 1 h 03 min 23 s
